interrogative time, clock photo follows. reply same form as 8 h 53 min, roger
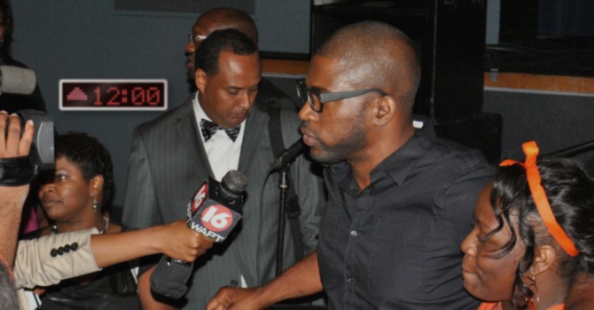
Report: 12 h 00 min
